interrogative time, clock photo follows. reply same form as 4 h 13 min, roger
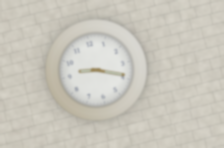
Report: 9 h 19 min
